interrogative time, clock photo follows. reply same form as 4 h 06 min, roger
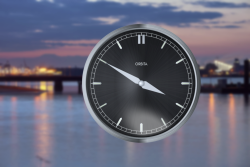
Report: 3 h 50 min
